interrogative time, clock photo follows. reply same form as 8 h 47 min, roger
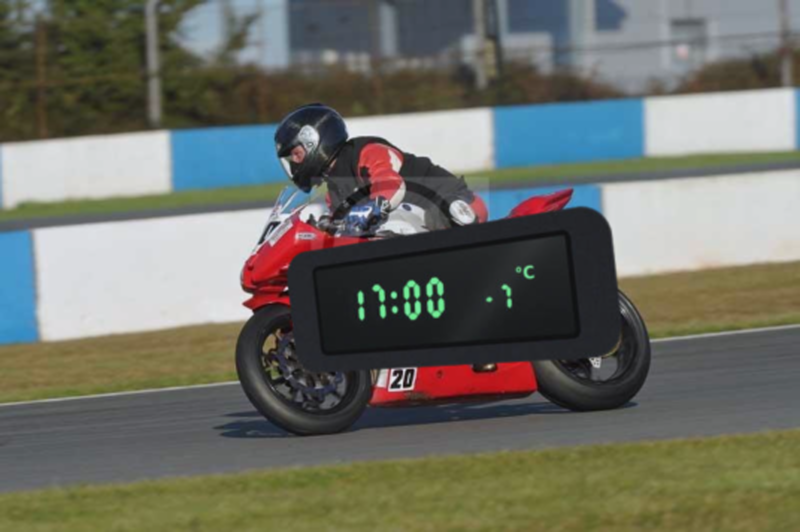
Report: 17 h 00 min
